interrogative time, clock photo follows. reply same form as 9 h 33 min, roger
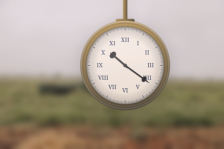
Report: 10 h 21 min
